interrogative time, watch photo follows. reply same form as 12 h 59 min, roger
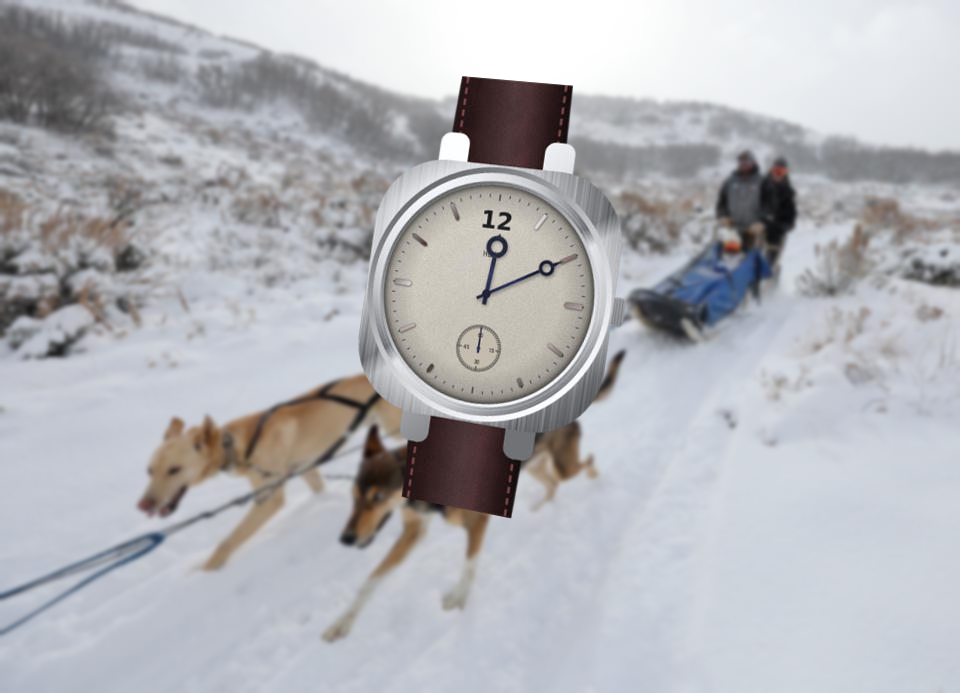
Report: 12 h 10 min
